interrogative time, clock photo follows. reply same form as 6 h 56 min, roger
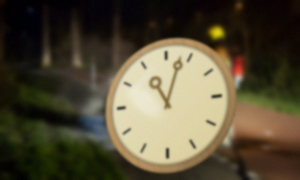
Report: 11 h 03 min
